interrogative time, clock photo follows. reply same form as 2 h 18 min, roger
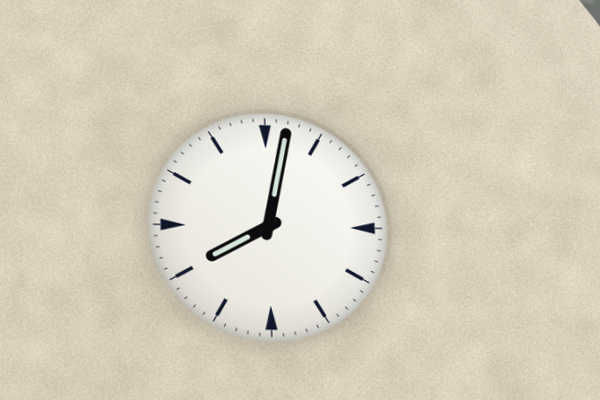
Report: 8 h 02 min
